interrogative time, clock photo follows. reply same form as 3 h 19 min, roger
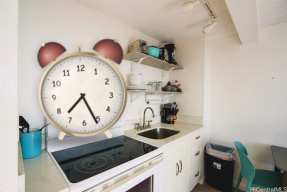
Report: 7 h 26 min
